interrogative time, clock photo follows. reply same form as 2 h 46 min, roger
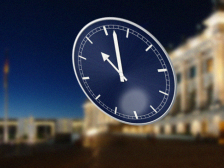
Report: 11 h 02 min
